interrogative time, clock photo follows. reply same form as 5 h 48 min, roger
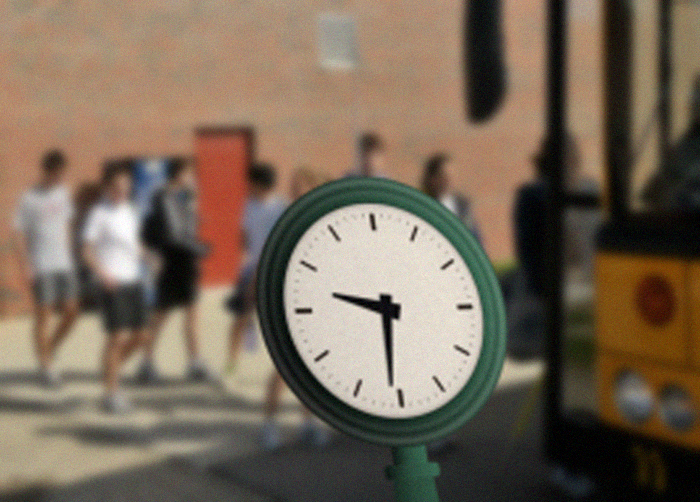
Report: 9 h 31 min
